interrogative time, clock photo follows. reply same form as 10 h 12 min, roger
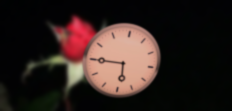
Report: 5 h 45 min
